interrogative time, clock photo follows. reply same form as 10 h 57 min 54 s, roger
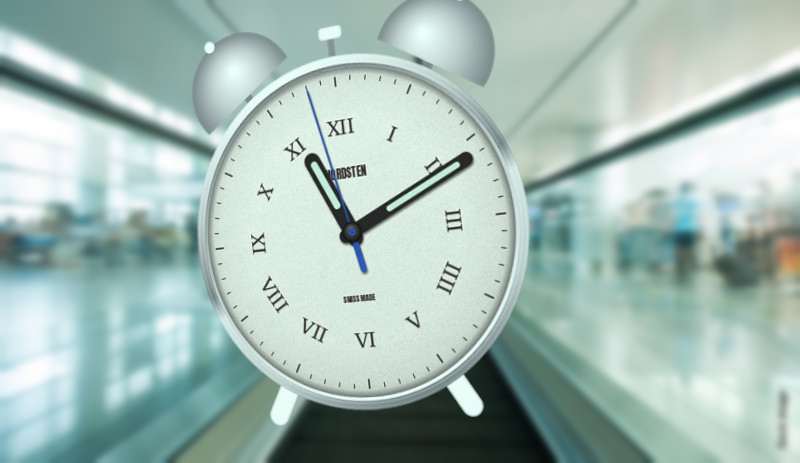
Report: 11 h 10 min 58 s
